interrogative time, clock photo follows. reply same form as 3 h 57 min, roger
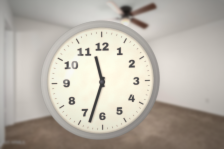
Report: 11 h 33 min
